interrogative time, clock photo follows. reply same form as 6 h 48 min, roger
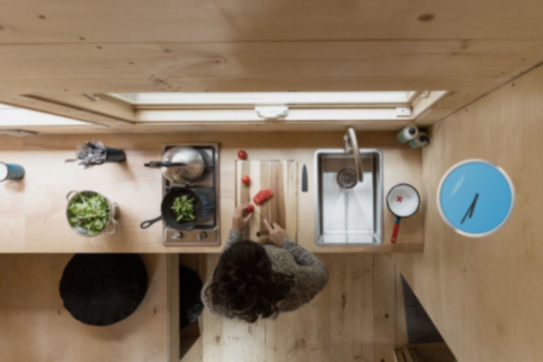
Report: 6 h 35 min
